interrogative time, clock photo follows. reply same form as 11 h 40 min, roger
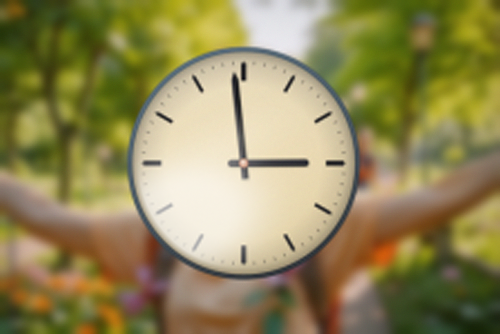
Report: 2 h 59 min
